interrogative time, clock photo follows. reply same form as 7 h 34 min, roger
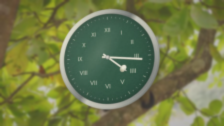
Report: 4 h 16 min
